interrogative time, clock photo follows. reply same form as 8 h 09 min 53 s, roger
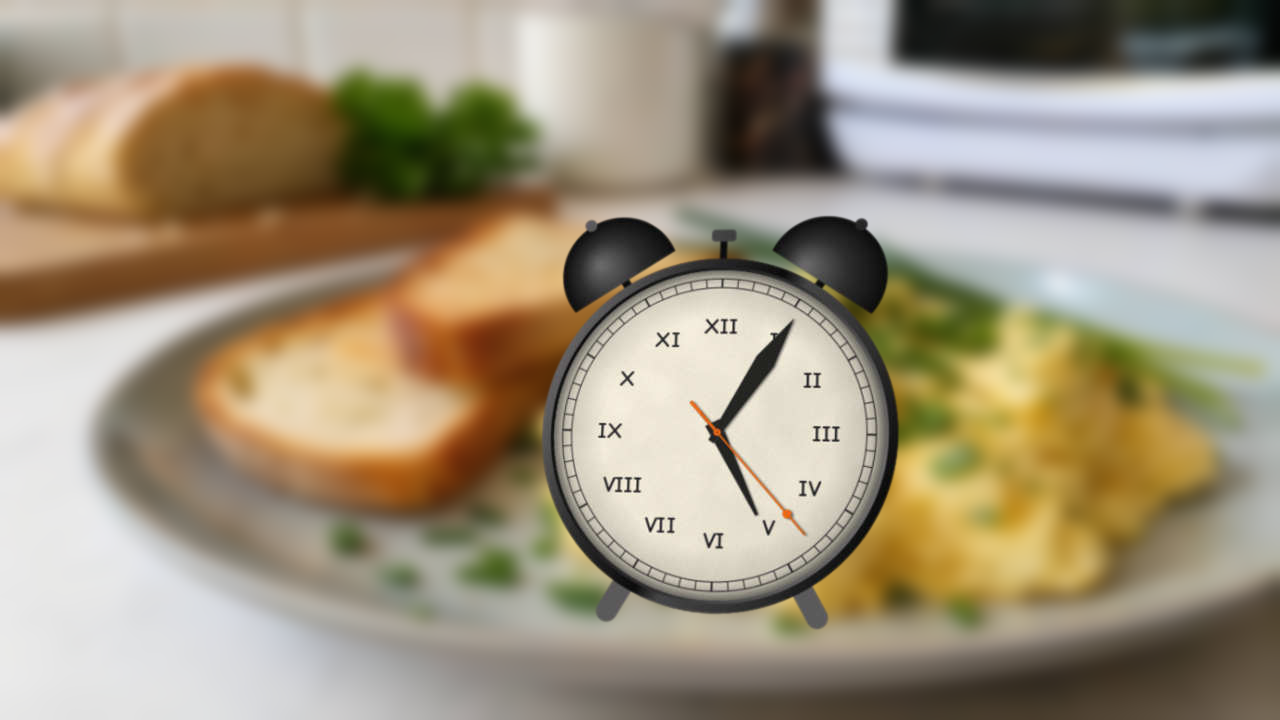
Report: 5 h 05 min 23 s
